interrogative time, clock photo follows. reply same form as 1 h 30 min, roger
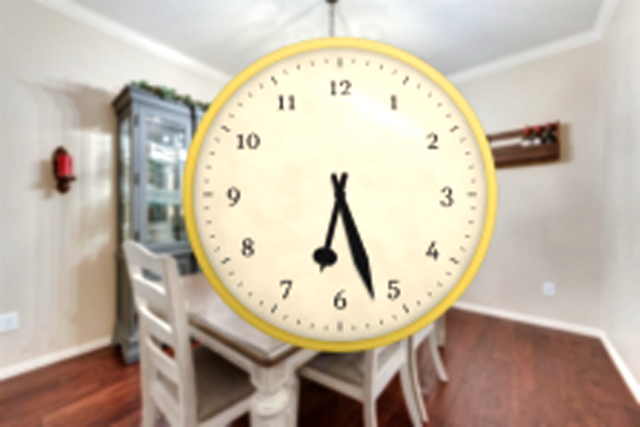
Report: 6 h 27 min
